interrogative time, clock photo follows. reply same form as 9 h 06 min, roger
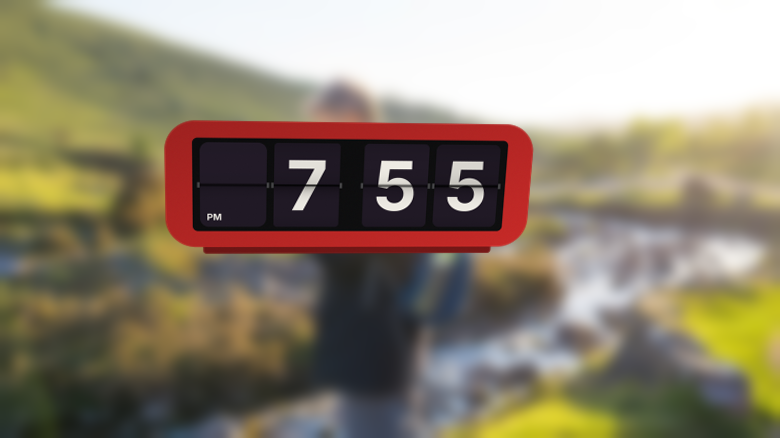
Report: 7 h 55 min
